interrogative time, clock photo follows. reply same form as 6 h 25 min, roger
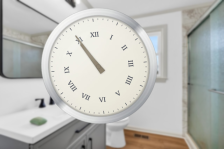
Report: 10 h 55 min
